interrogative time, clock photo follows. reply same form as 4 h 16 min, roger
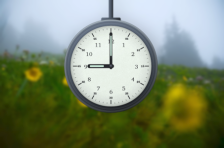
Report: 9 h 00 min
